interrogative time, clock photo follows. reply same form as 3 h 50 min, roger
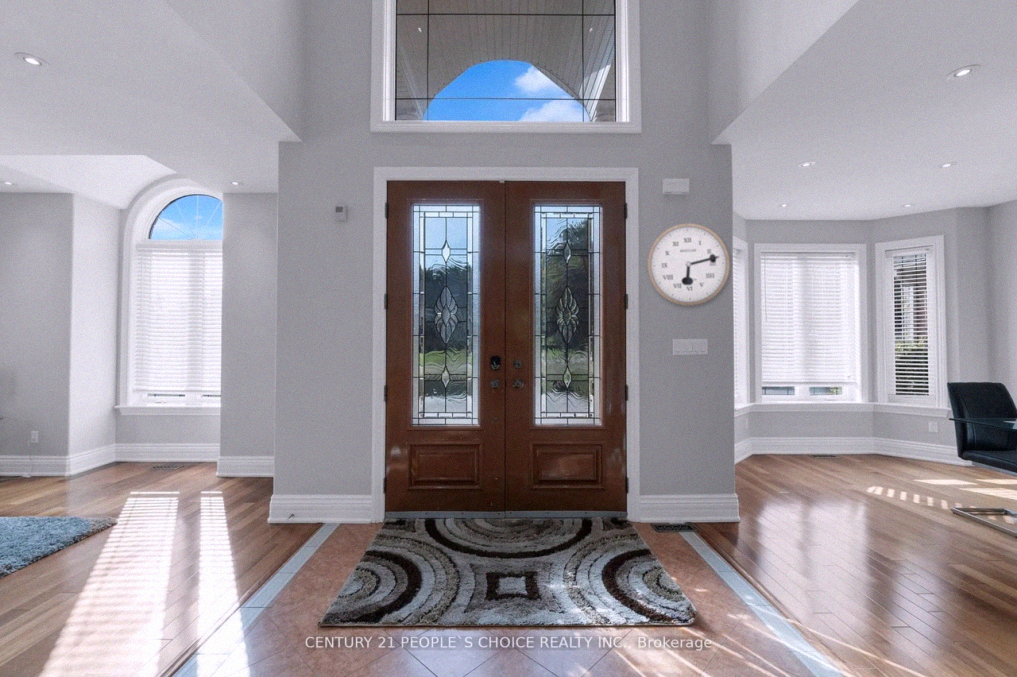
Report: 6 h 13 min
